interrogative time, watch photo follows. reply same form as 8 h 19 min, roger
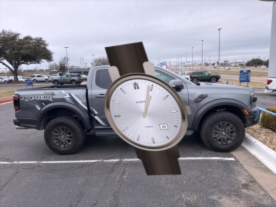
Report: 1 h 04 min
